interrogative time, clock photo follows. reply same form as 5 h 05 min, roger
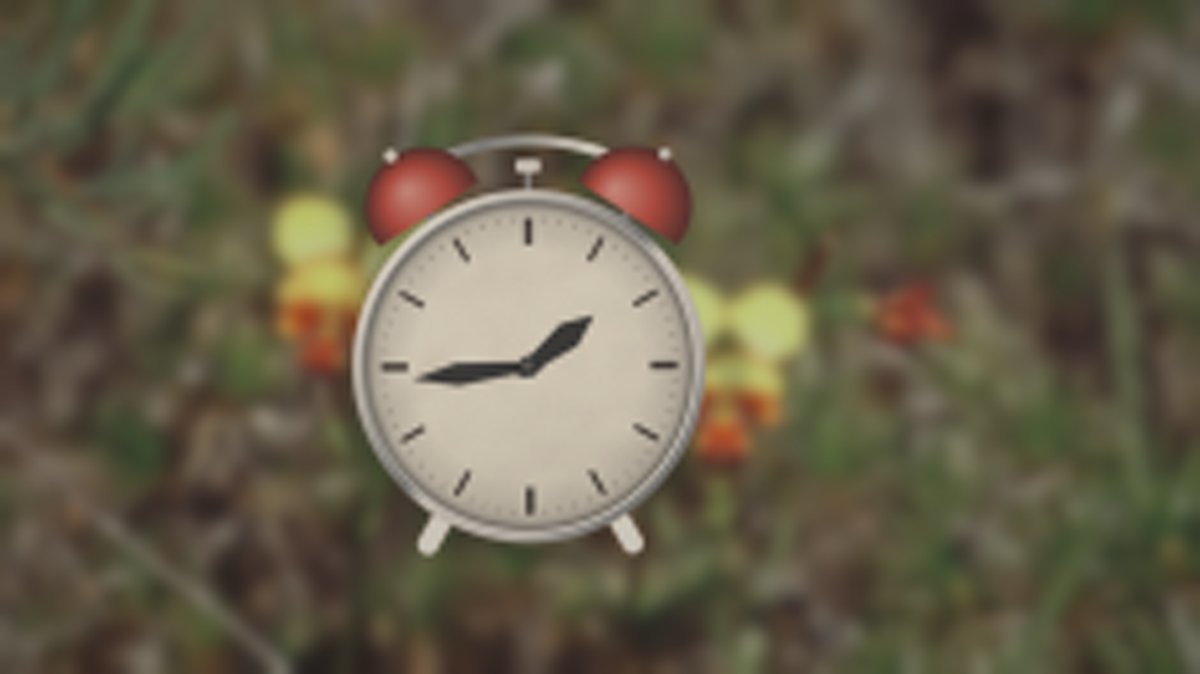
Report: 1 h 44 min
